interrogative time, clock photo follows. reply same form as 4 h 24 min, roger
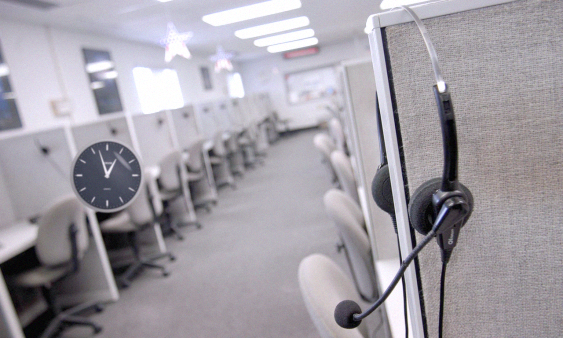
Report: 12 h 57 min
